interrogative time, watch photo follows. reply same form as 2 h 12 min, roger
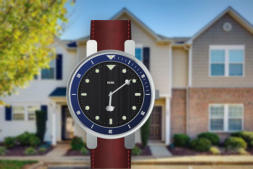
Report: 6 h 09 min
